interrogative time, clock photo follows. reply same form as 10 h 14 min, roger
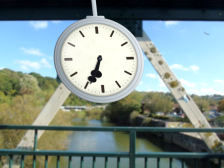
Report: 6 h 34 min
